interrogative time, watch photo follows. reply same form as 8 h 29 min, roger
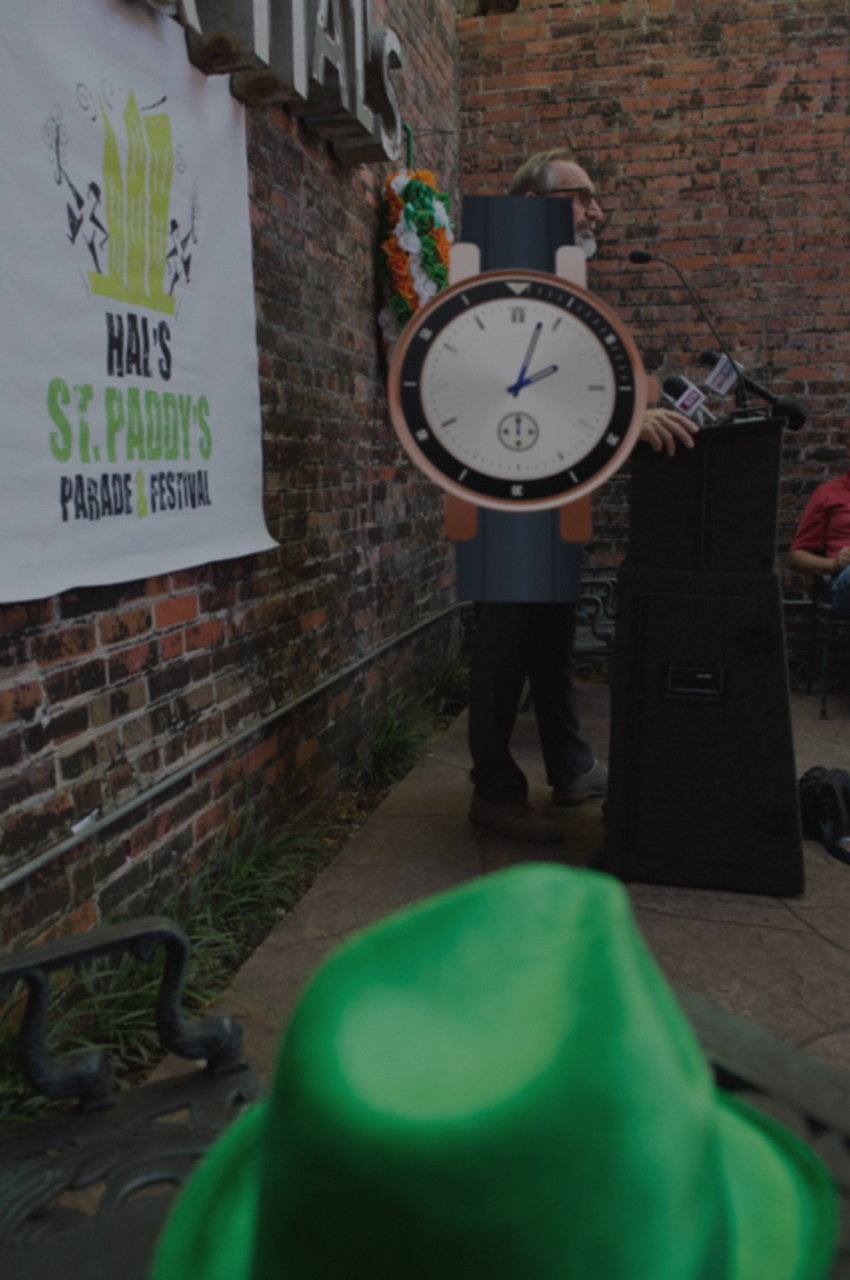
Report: 2 h 03 min
